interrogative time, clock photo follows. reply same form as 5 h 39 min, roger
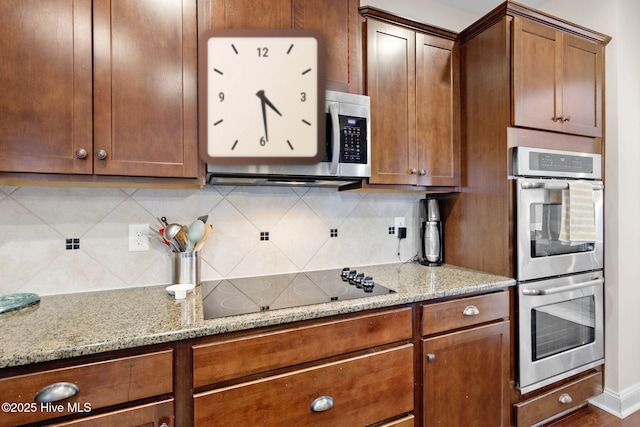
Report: 4 h 29 min
